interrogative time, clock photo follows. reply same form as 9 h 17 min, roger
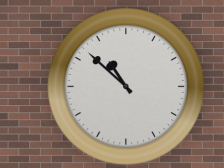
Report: 10 h 52 min
